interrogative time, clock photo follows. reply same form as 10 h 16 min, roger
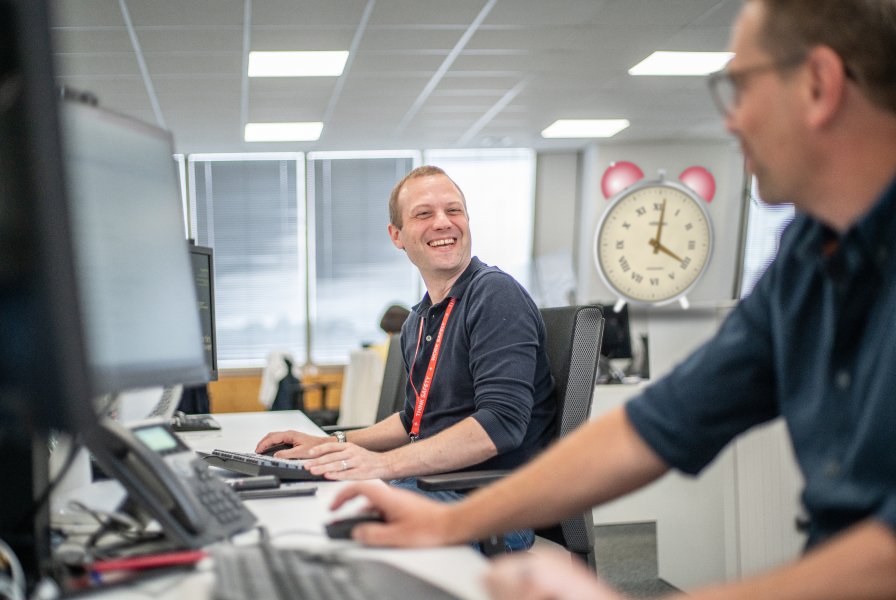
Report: 4 h 01 min
